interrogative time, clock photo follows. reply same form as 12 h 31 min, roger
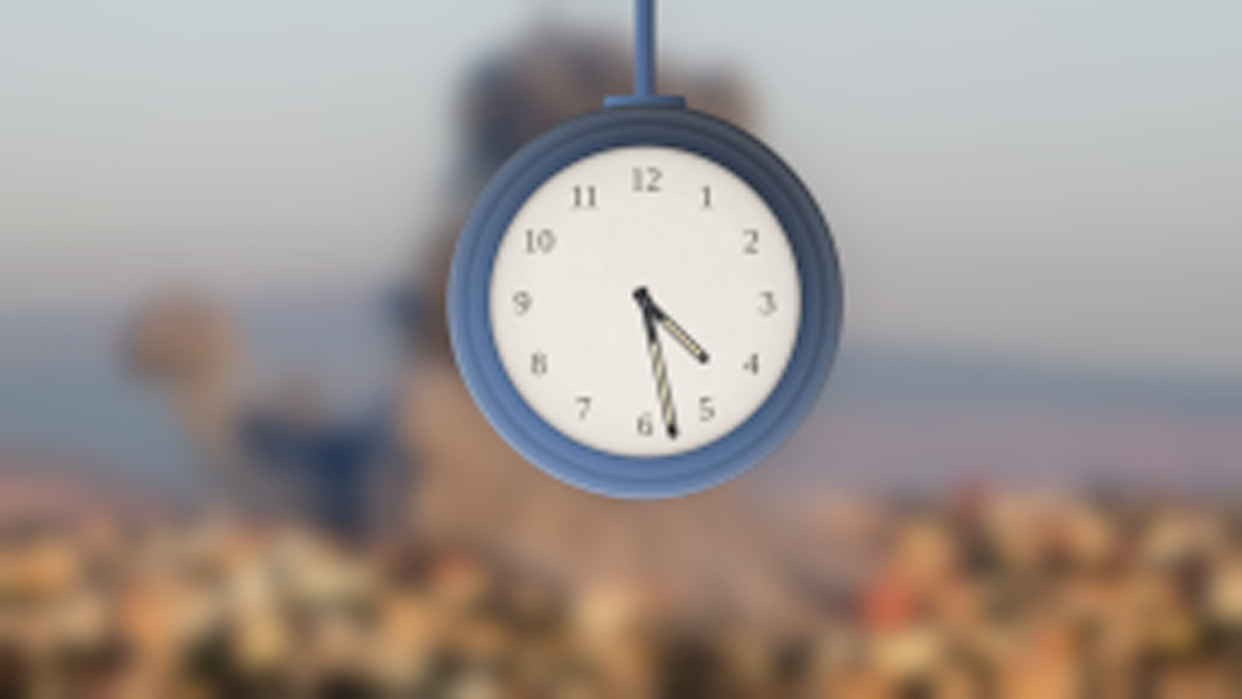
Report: 4 h 28 min
